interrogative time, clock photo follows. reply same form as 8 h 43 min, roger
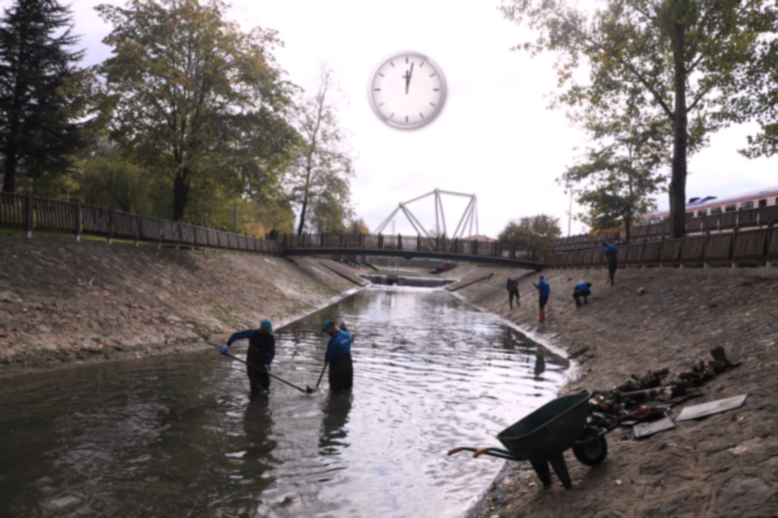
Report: 12 h 02 min
